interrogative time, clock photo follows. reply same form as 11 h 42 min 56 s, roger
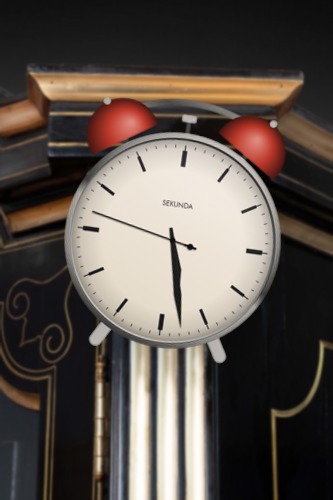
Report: 5 h 27 min 47 s
